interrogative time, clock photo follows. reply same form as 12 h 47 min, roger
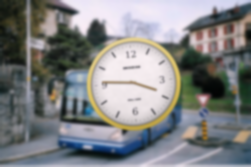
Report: 3 h 46 min
